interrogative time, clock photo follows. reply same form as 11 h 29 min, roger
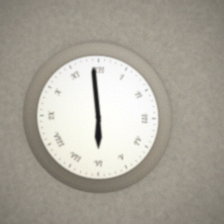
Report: 5 h 59 min
